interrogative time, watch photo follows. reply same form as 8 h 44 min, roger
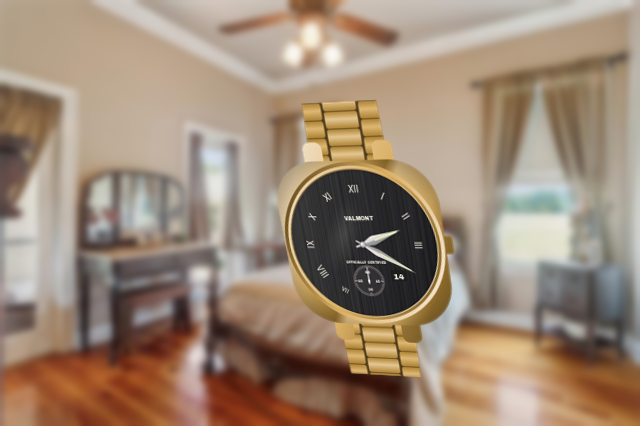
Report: 2 h 20 min
